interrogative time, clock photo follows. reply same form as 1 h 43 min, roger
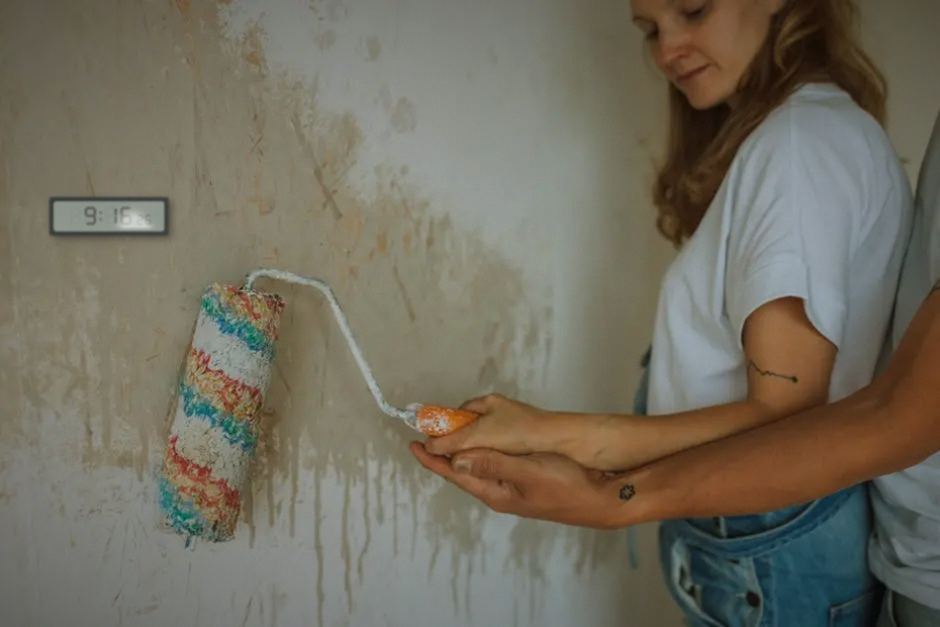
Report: 9 h 16 min
